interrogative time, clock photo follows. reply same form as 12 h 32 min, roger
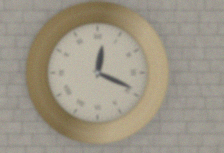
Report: 12 h 19 min
